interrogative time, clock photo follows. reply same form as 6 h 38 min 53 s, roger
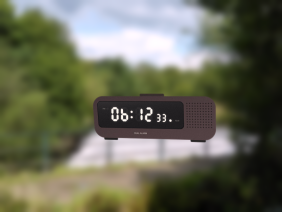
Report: 6 h 12 min 33 s
